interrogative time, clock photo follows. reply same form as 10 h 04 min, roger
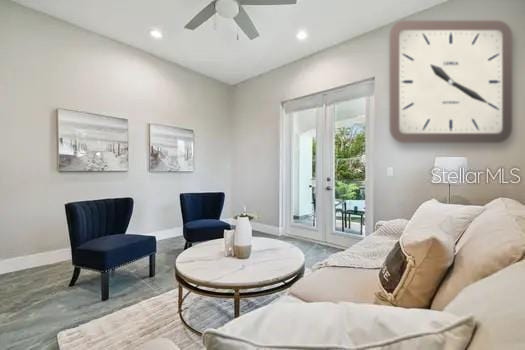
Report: 10 h 20 min
